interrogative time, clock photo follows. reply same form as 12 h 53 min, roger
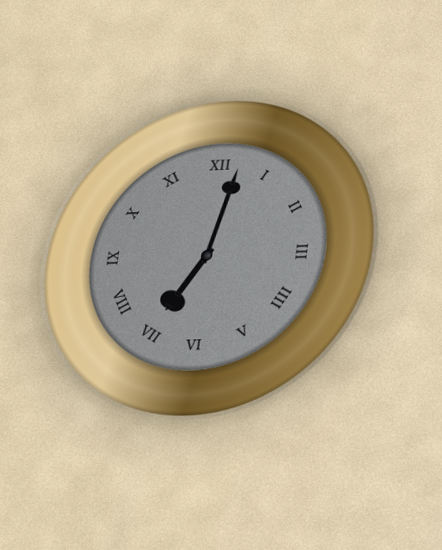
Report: 7 h 02 min
